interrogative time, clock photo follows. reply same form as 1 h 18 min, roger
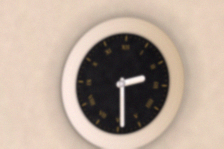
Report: 2 h 29 min
